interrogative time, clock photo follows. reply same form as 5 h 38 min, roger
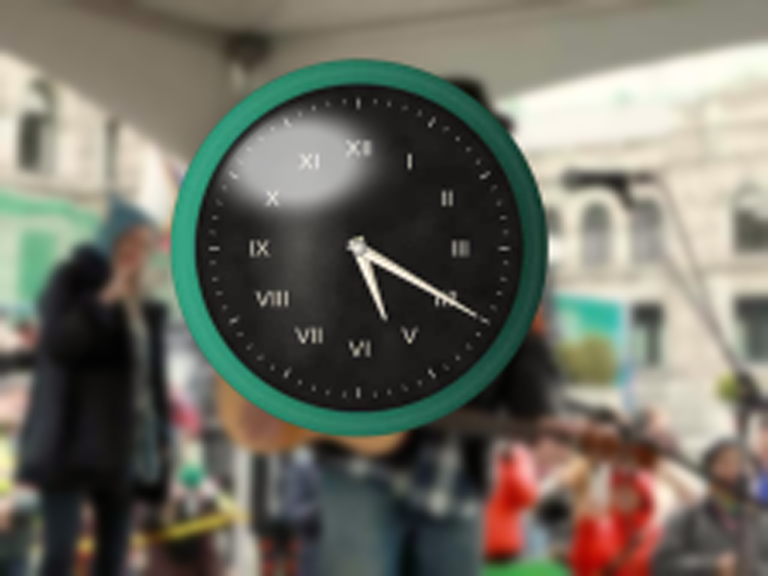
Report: 5 h 20 min
